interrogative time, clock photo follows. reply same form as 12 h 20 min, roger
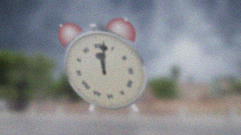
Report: 12 h 02 min
